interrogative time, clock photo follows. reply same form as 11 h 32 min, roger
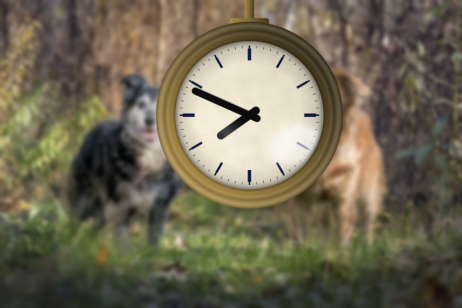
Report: 7 h 49 min
